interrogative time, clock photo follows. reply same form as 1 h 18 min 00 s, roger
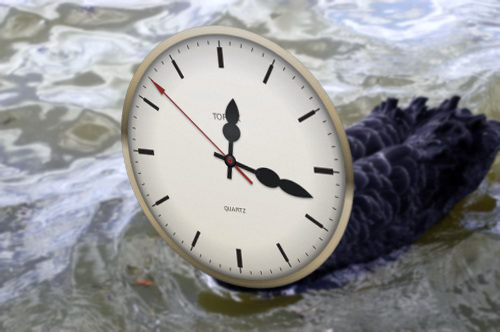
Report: 12 h 17 min 52 s
